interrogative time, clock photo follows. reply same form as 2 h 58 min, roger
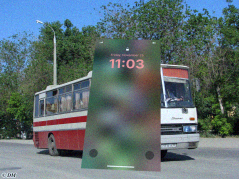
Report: 11 h 03 min
